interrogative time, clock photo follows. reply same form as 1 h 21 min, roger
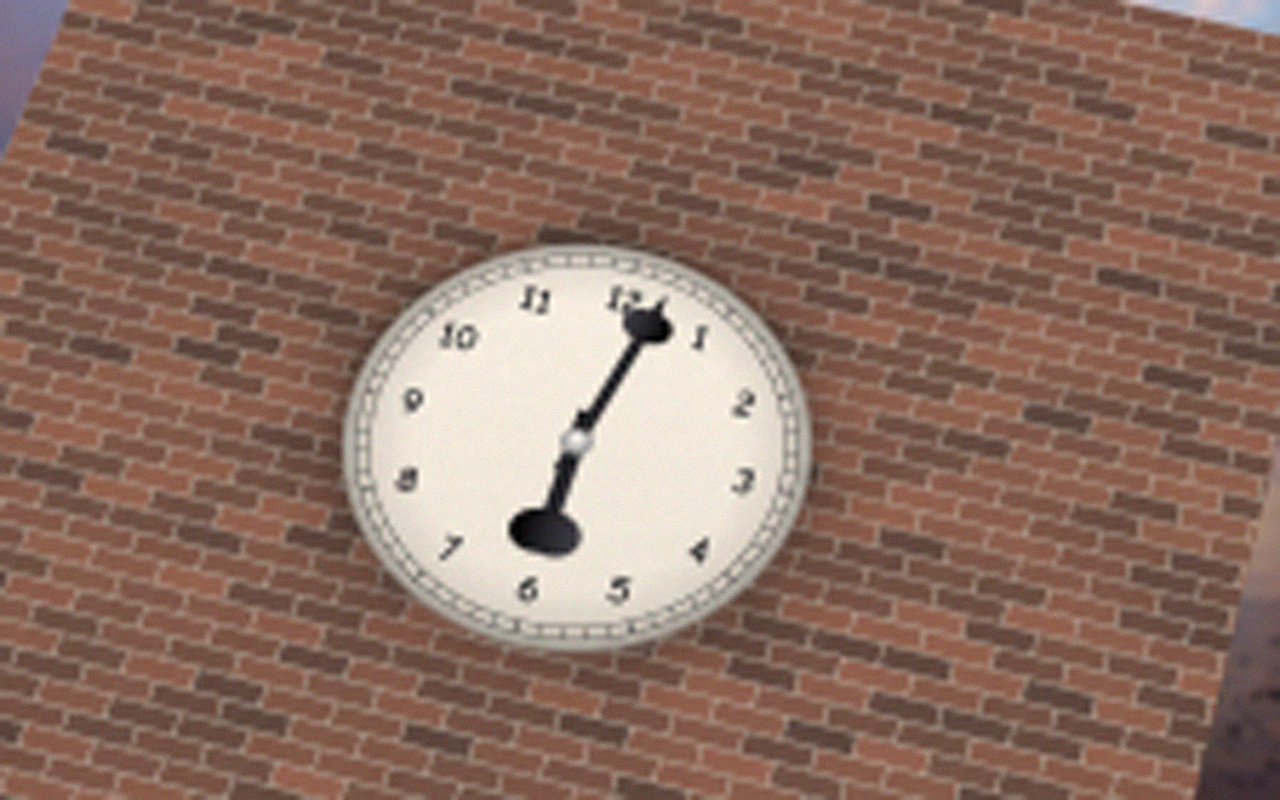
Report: 6 h 02 min
